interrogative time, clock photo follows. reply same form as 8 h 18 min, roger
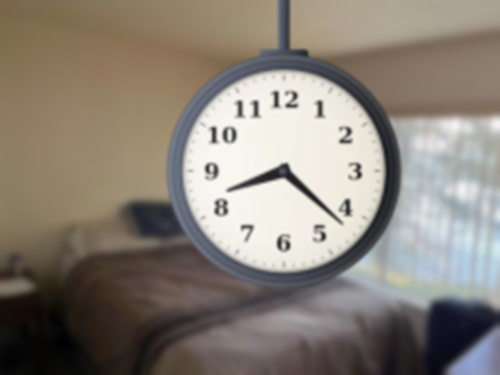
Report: 8 h 22 min
